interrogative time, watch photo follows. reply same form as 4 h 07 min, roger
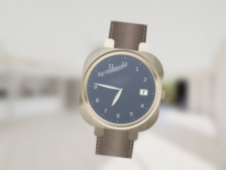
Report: 6 h 46 min
